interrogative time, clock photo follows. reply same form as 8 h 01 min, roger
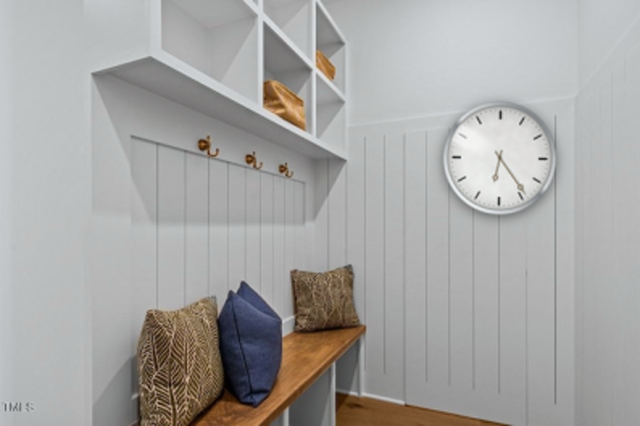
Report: 6 h 24 min
